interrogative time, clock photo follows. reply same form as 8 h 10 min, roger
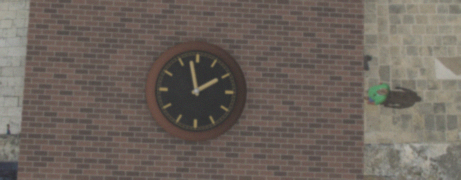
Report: 1 h 58 min
